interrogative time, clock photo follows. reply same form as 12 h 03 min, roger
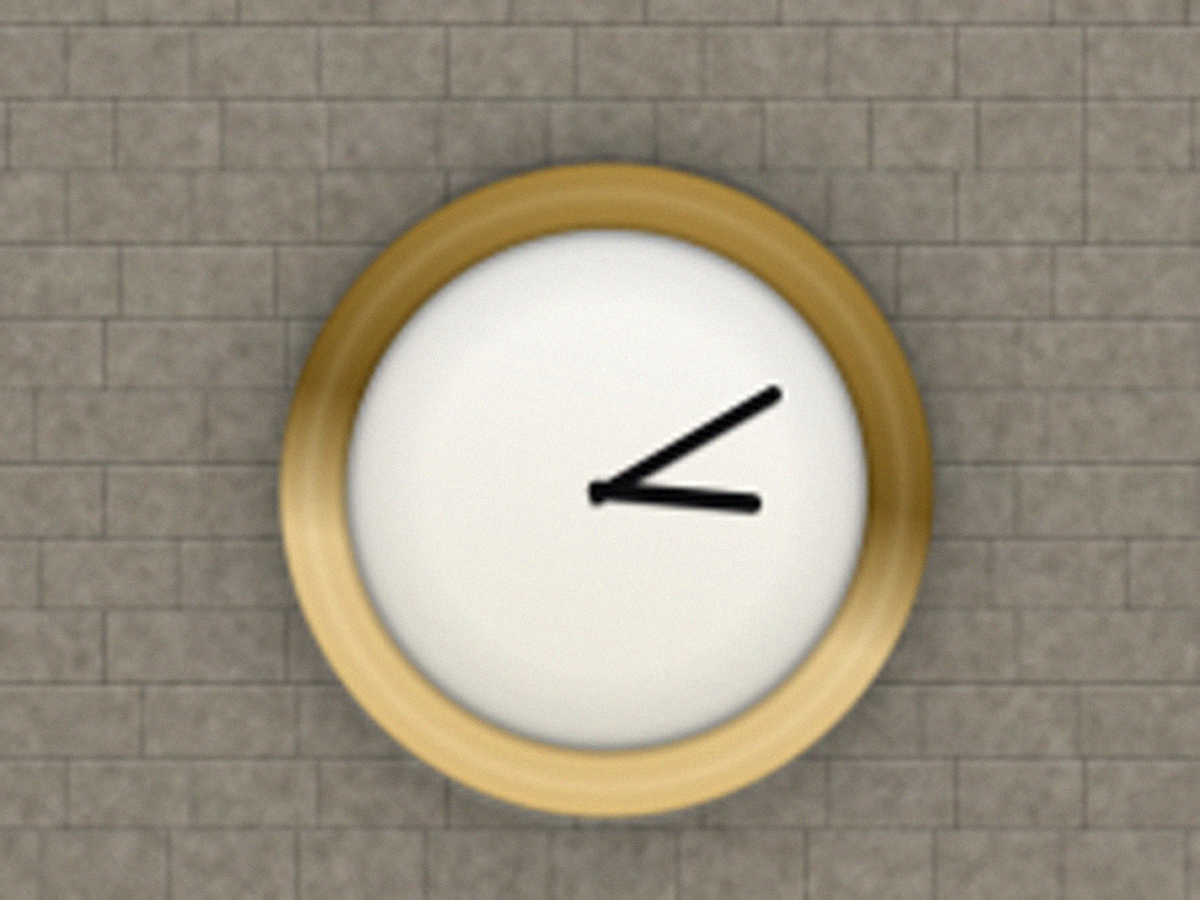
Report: 3 h 10 min
